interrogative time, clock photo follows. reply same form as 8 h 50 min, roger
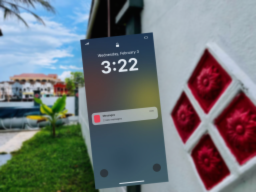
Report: 3 h 22 min
